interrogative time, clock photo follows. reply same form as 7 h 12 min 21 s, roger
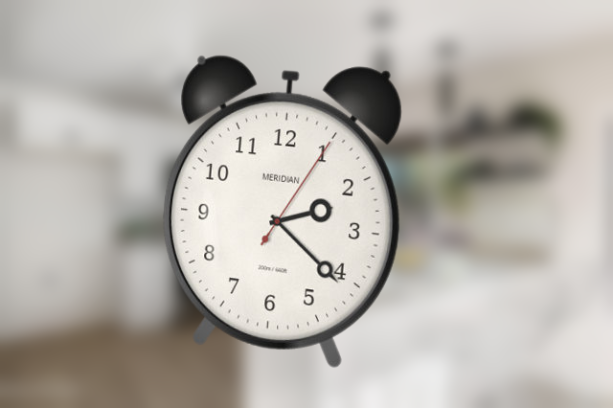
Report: 2 h 21 min 05 s
